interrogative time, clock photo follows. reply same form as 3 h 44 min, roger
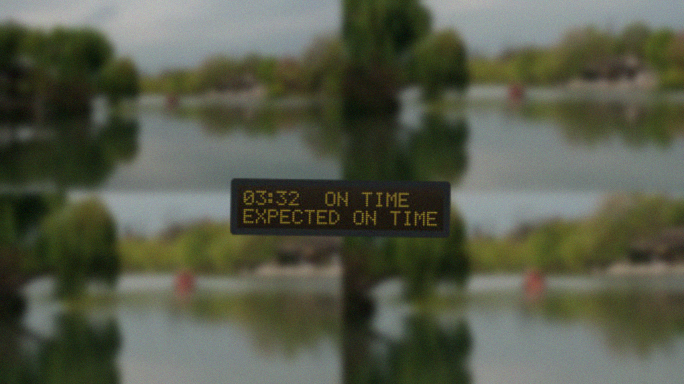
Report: 3 h 32 min
